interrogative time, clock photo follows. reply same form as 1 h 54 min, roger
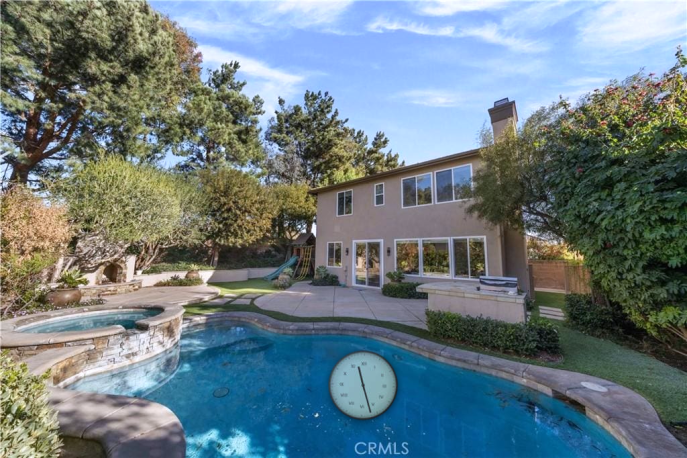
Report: 11 h 27 min
